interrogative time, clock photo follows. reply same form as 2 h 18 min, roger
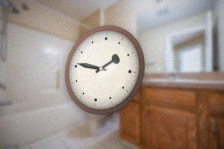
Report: 1 h 46 min
